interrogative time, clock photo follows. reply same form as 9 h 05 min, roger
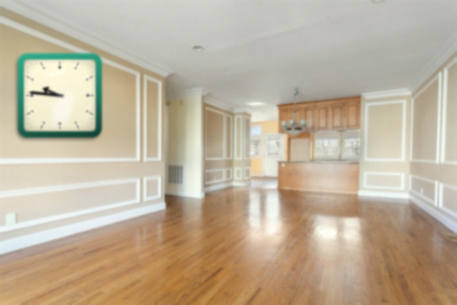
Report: 9 h 46 min
